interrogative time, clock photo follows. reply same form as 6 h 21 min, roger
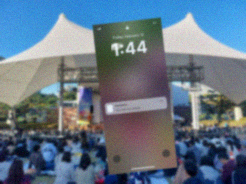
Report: 1 h 44 min
